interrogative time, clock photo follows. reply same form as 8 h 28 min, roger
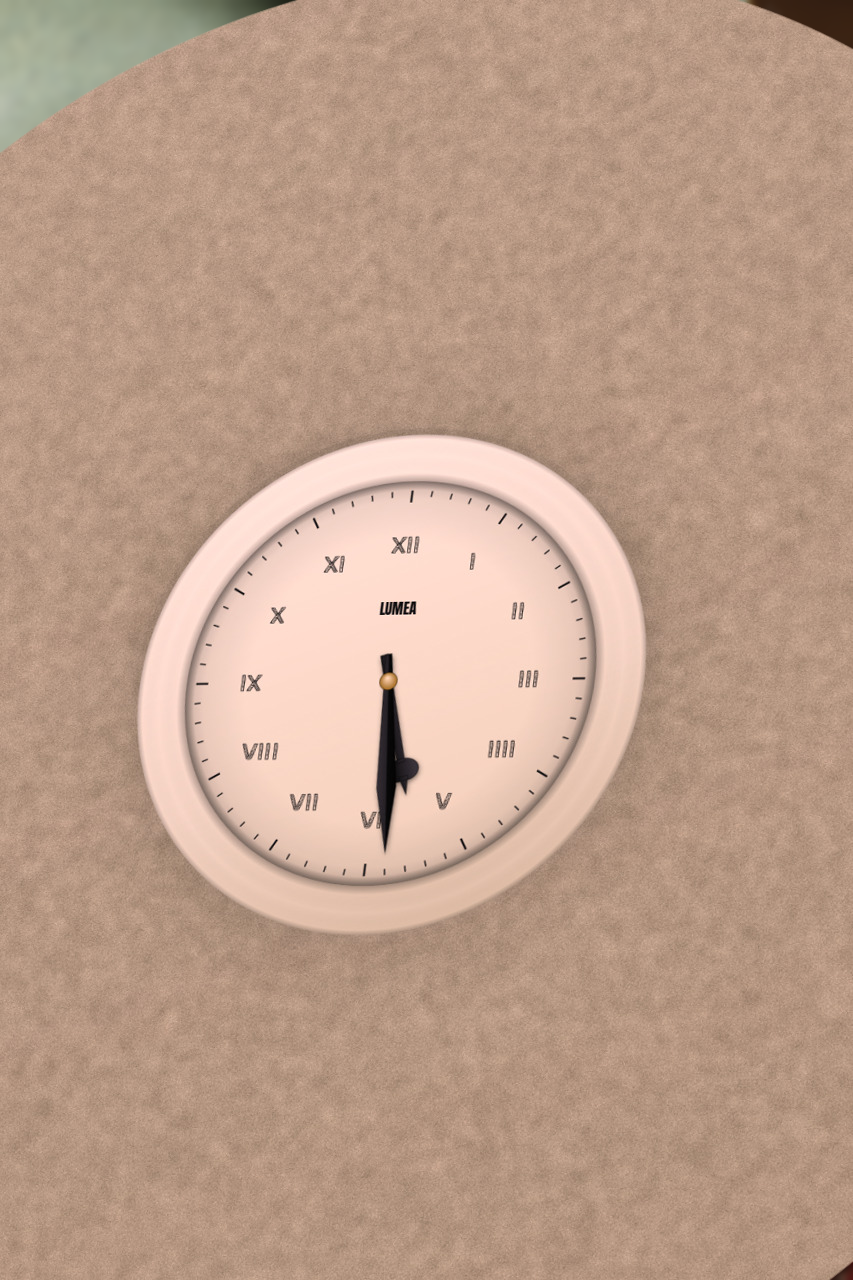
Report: 5 h 29 min
